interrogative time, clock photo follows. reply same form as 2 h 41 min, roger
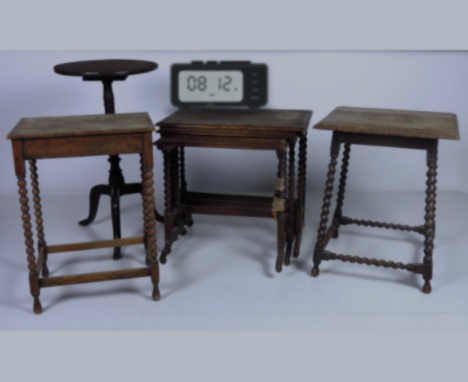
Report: 8 h 12 min
